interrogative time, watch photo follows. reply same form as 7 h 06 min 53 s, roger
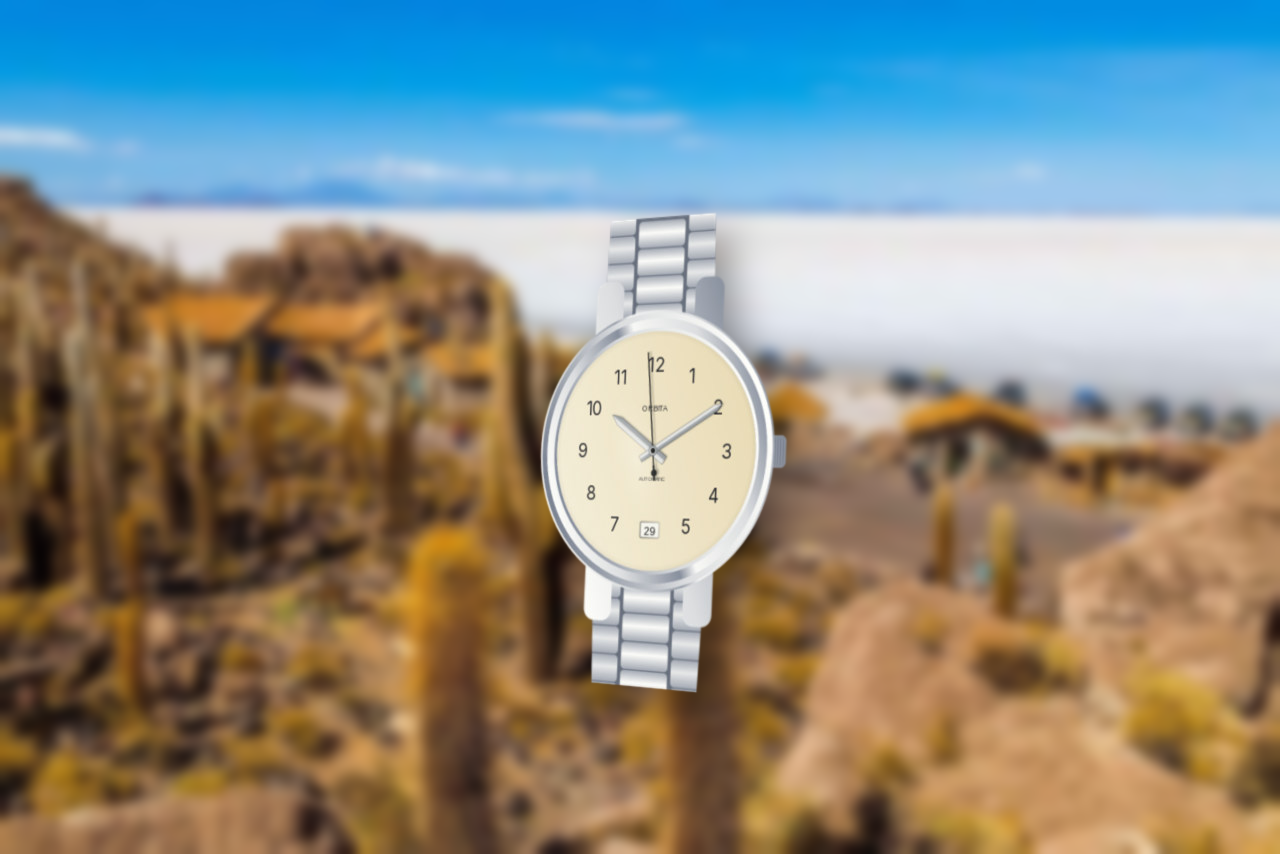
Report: 10 h 09 min 59 s
